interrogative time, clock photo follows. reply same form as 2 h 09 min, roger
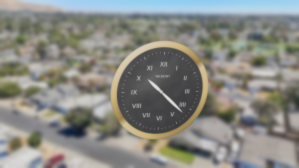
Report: 10 h 22 min
